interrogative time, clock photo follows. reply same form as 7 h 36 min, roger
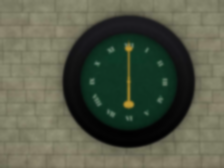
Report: 6 h 00 min
